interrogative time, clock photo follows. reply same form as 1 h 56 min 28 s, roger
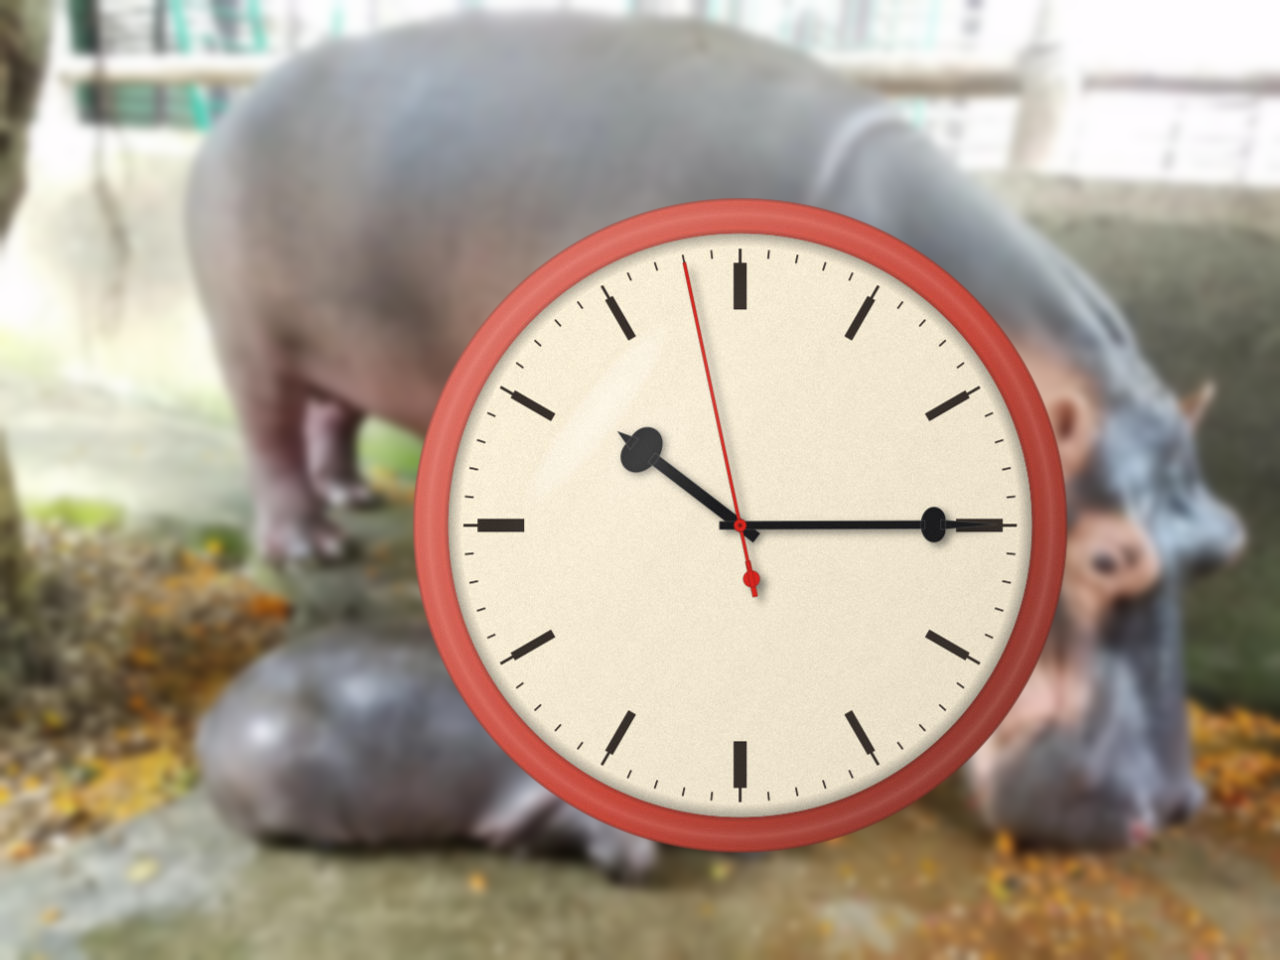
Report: 10 h 14 min 58 s
